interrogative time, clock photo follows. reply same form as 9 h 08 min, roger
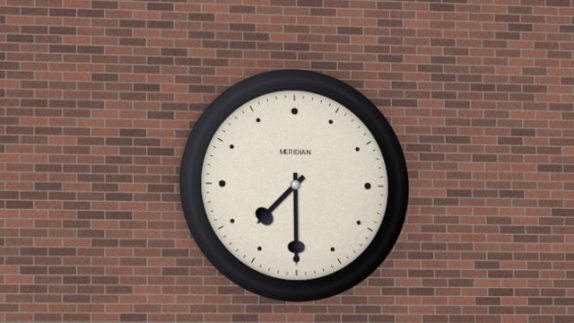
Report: 7 h 30 min
